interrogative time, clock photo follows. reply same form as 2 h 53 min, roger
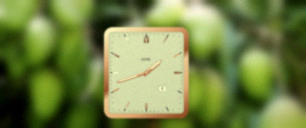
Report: 1 h 42 min
